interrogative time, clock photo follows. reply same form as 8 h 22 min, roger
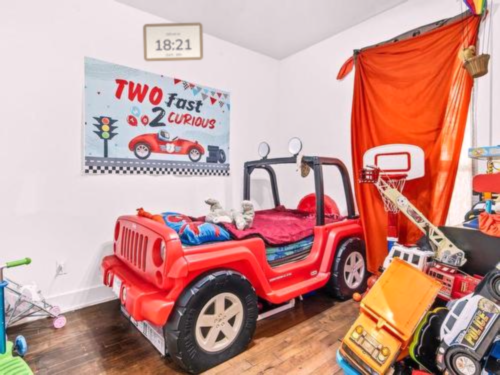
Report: 18 h 21 min
